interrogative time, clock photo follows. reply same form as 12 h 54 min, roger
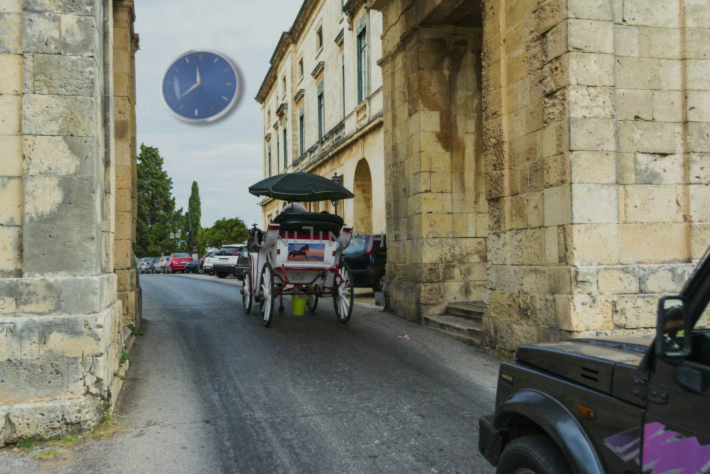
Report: 11 h 38 min
